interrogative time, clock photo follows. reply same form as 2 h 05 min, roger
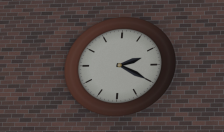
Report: 2 h 20 min
